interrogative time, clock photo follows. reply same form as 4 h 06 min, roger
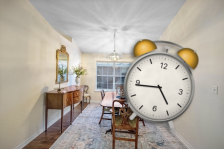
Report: 4 h 44 min
